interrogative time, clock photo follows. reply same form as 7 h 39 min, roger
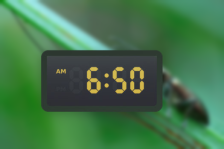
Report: 6 h 50 min
